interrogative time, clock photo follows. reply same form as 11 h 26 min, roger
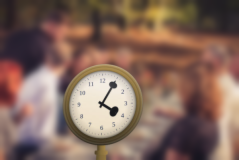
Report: 4 h 05 min
